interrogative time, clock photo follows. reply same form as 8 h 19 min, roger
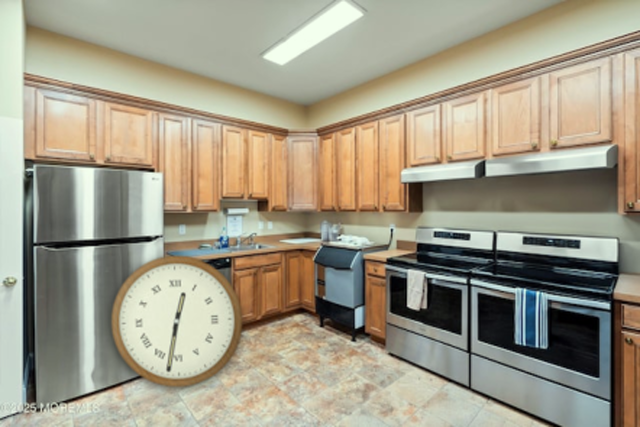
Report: 12 h 32 min
